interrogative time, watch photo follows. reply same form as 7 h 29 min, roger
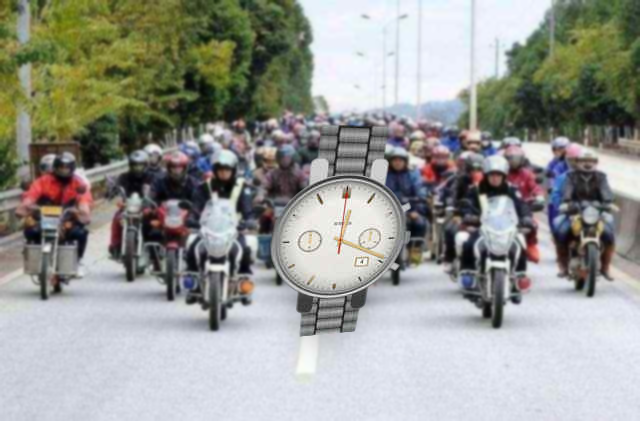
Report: 12 h 19 min
